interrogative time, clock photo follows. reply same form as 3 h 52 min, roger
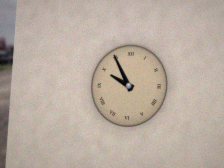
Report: 9 h 55 min
